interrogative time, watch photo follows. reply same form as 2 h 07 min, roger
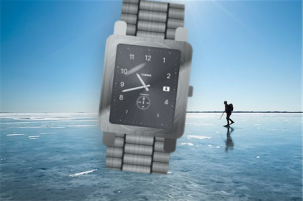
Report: 10 h 42 min
